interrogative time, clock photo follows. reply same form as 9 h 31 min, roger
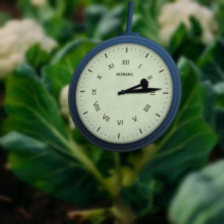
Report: 2 h 14 min
